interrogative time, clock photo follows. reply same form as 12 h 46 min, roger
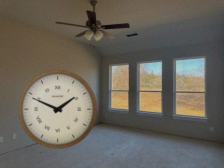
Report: 1 h 49 min
